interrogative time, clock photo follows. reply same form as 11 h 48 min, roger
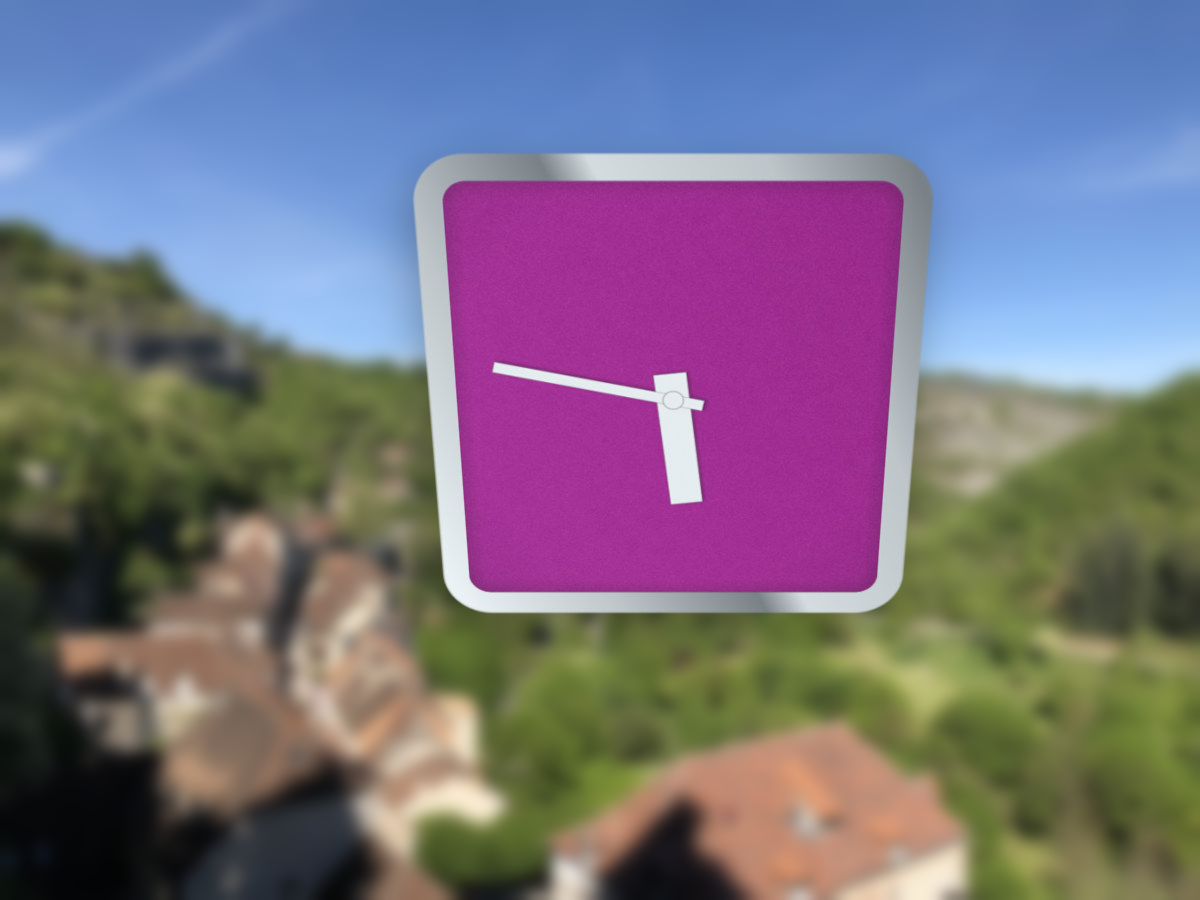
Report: 5 h 47 min
